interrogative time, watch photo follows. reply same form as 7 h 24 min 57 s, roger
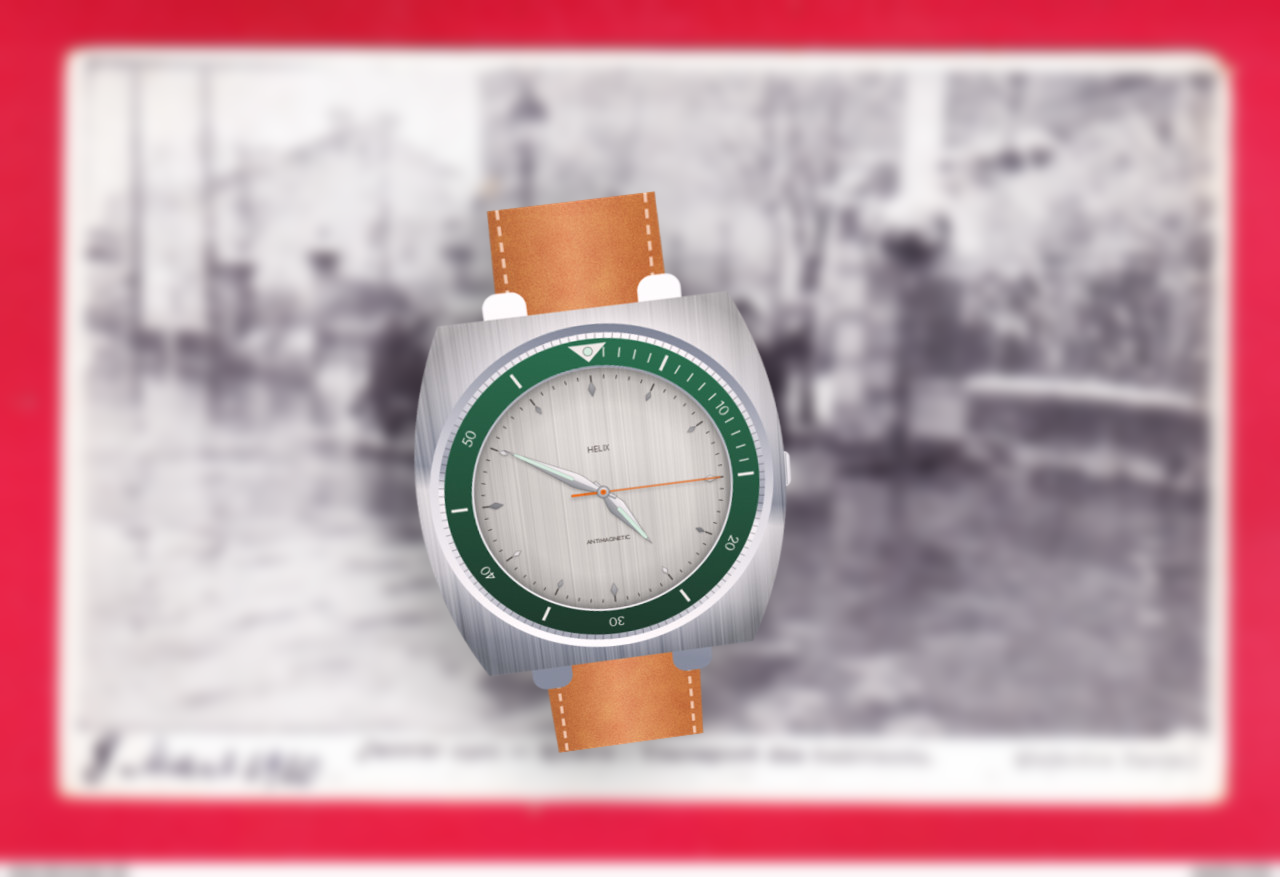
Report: 4 h 50 min 15 s
